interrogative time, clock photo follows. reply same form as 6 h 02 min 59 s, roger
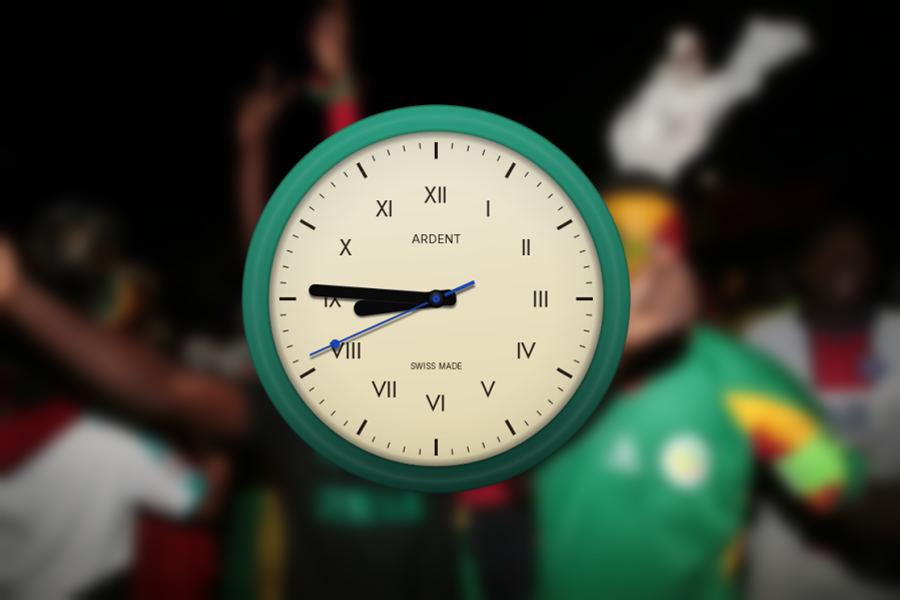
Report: 8 h 45 min 41 s
